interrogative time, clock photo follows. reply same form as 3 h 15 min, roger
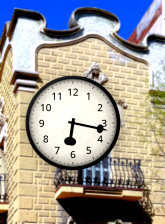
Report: 6 h 17 min
